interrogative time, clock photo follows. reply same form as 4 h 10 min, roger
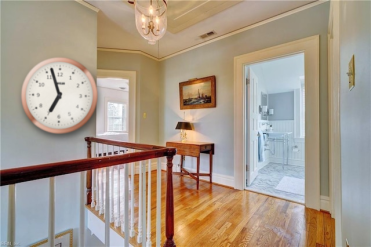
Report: 6 h 57 min
